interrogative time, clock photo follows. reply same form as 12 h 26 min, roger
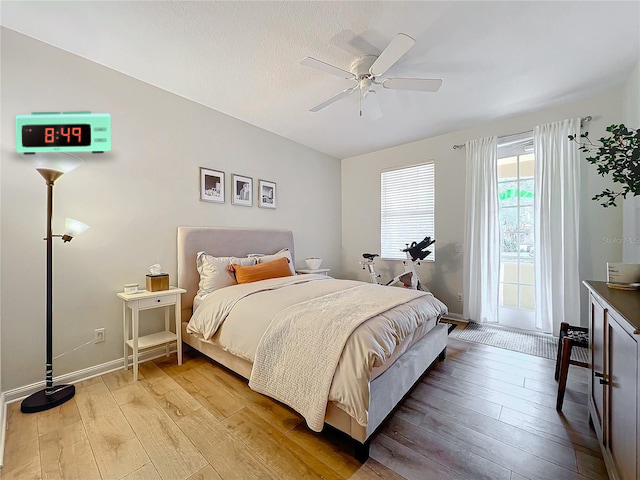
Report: 8 h 49 min
